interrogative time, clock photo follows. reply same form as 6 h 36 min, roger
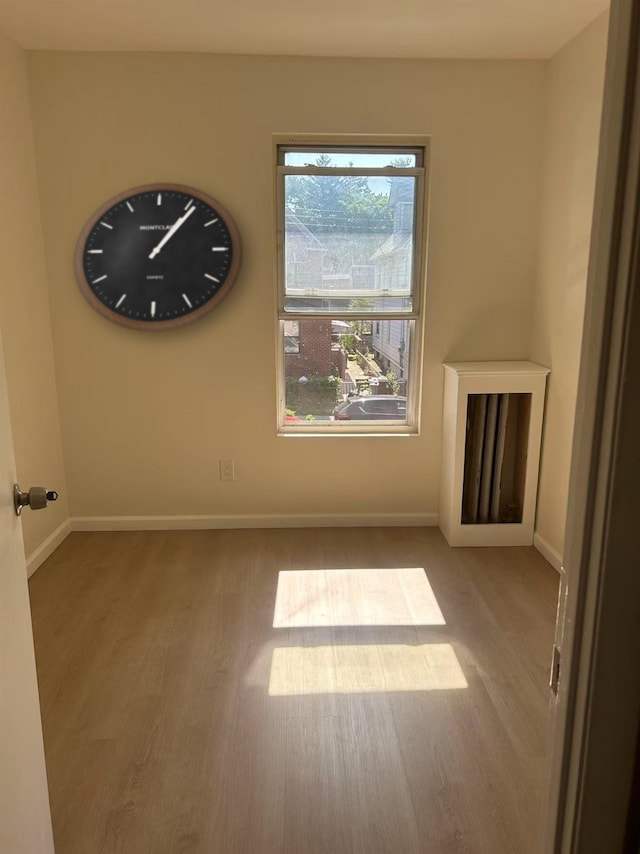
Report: 1 h 06 min
